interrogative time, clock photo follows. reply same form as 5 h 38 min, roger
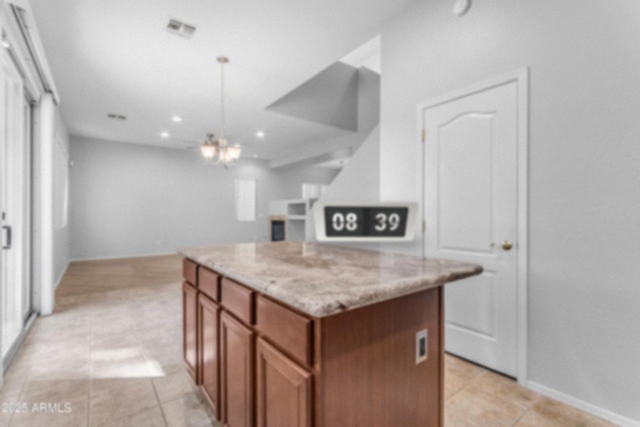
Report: 8 h 39 min
